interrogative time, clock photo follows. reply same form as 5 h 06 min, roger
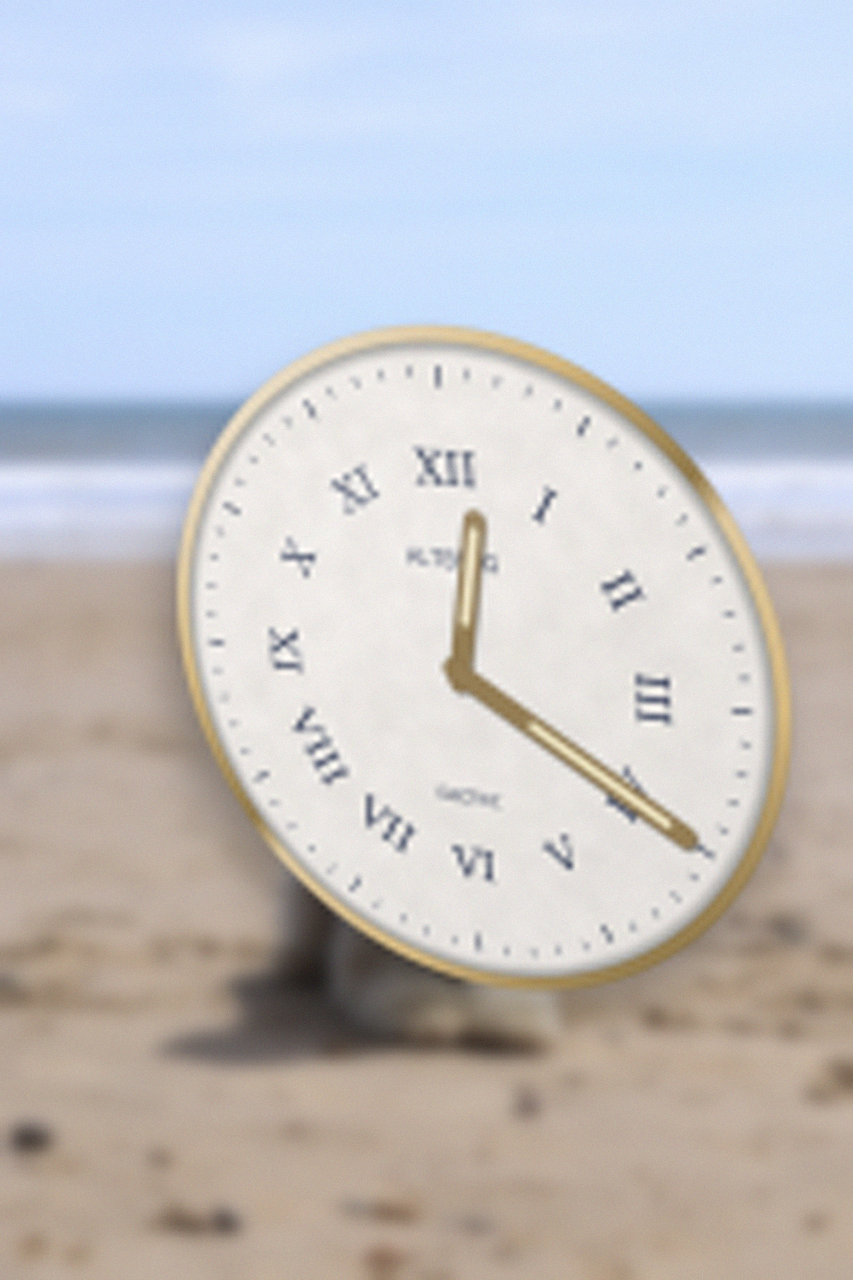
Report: 12 h 20 min
